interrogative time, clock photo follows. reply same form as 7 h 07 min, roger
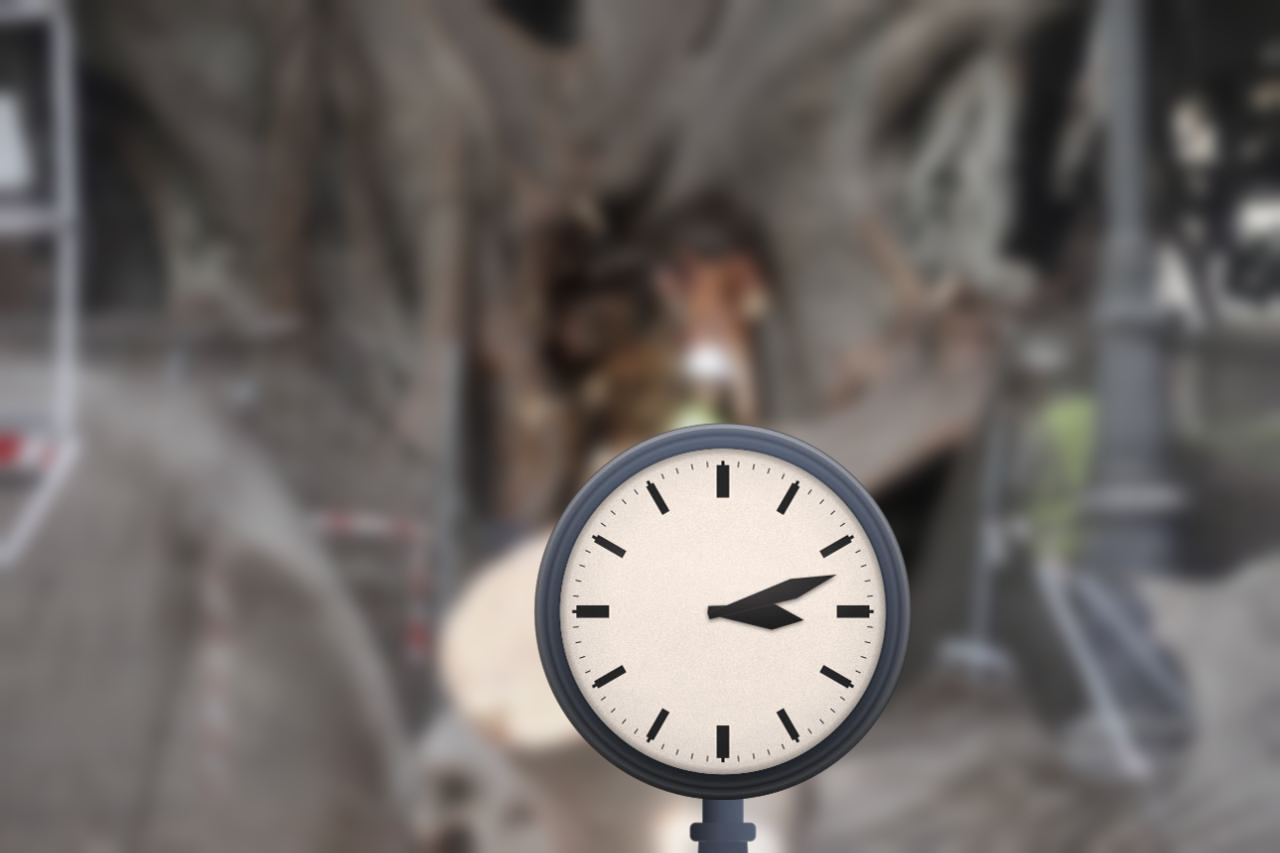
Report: 3 h 12 min
